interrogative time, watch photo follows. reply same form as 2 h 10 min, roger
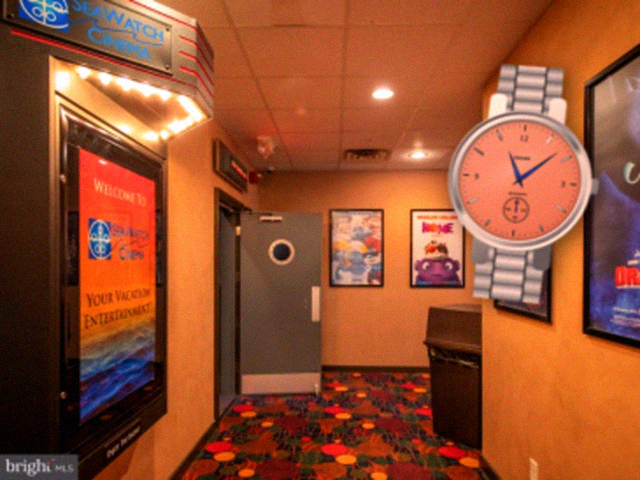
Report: 11 h 08 min
